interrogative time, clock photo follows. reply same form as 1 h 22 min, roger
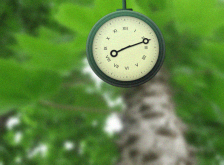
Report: 8 h 12 min
